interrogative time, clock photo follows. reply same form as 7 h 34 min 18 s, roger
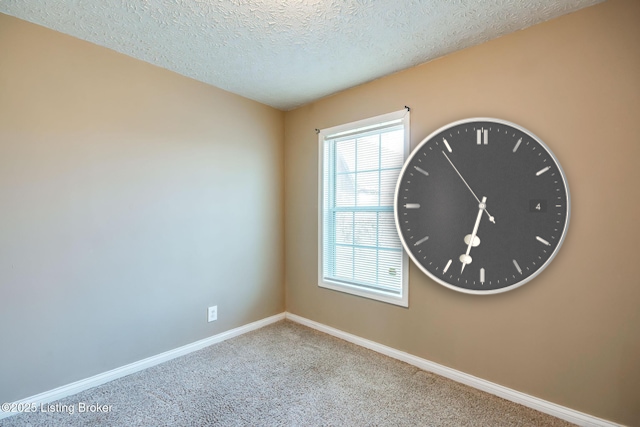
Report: 6 h 32 min 54 s
